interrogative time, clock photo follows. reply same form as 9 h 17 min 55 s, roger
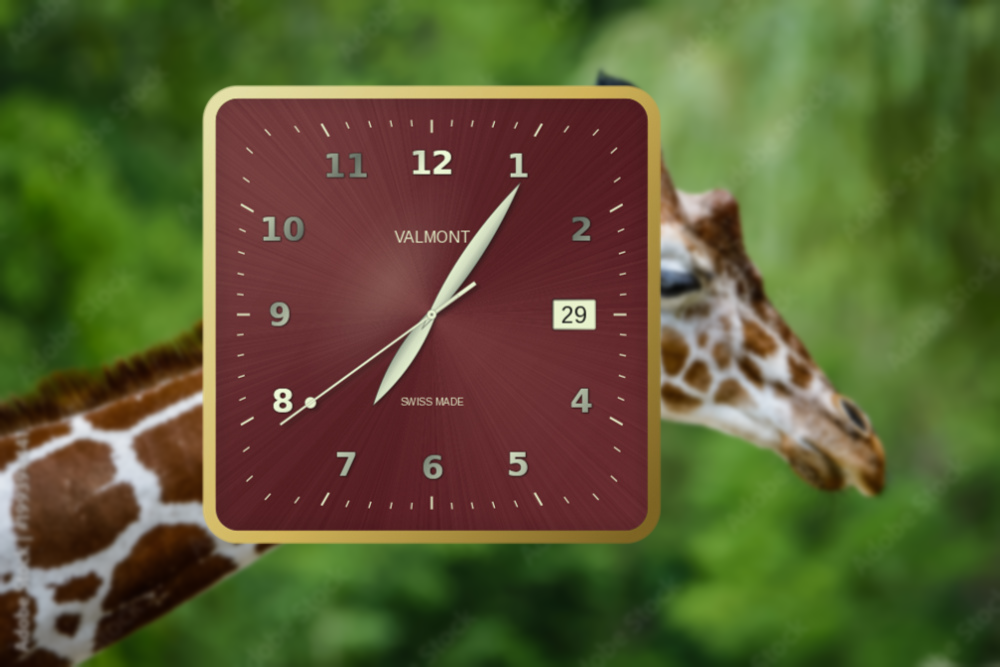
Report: 7 h 05 min 39 s
